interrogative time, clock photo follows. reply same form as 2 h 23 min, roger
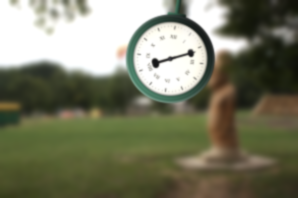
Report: 8 h 11 min
